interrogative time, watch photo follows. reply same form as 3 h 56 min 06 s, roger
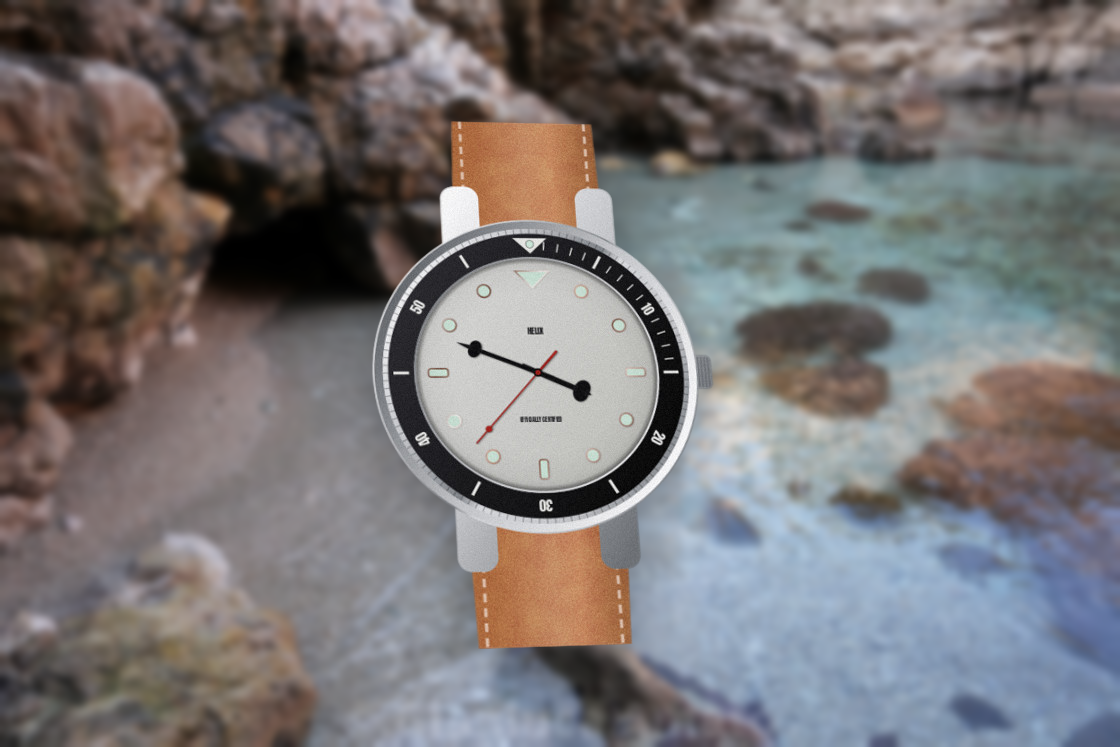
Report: 3 h 48 min 37 s
